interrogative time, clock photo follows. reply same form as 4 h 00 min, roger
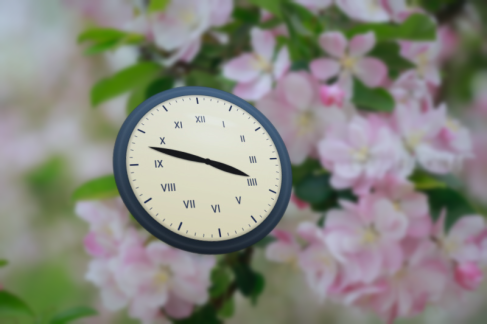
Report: 3 h 48 min
